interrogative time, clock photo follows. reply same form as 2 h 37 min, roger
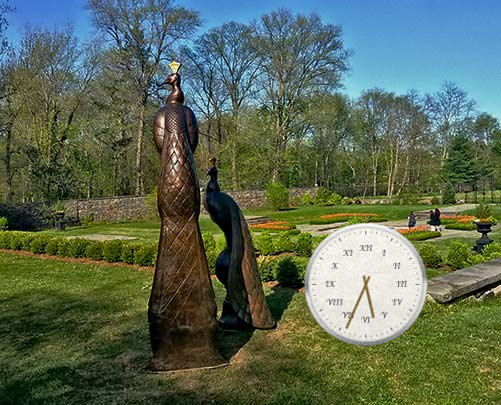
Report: 5 h 34 min
